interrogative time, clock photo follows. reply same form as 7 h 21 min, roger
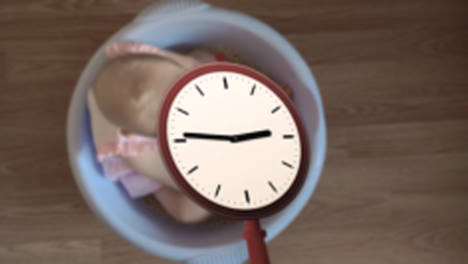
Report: 2 h 46 min
